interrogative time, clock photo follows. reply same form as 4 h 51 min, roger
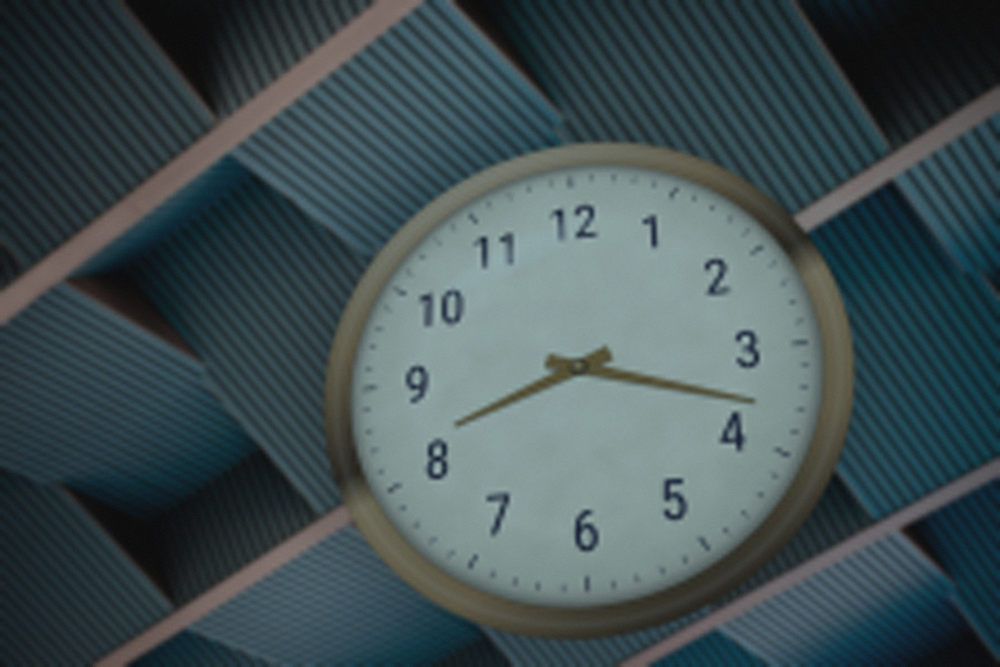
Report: 8 h 18 min
